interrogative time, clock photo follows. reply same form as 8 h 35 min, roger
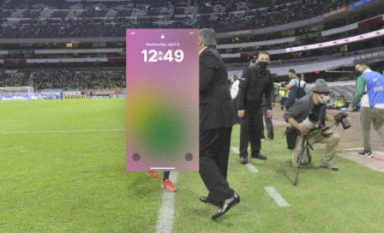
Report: 12 h 49 min
